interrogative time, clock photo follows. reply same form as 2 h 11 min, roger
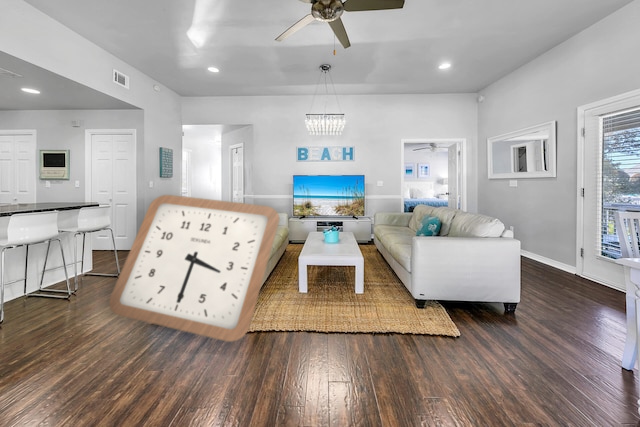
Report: 3 h 30 min
